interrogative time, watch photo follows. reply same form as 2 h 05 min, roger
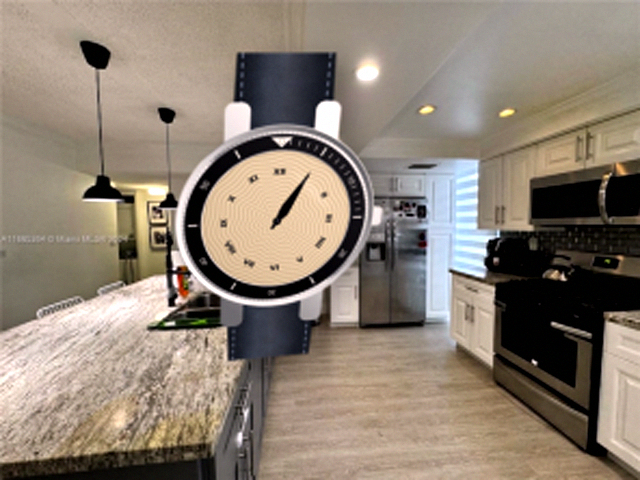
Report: 1 h 05 min
